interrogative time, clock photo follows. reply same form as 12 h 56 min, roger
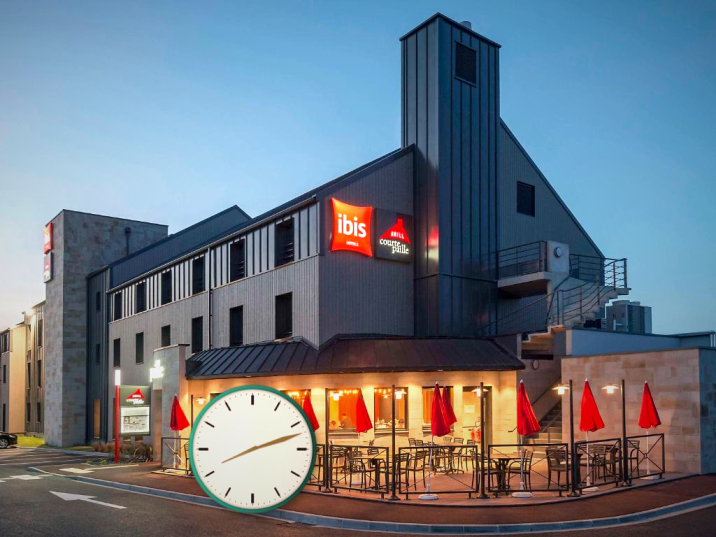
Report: 8 h 12 min
